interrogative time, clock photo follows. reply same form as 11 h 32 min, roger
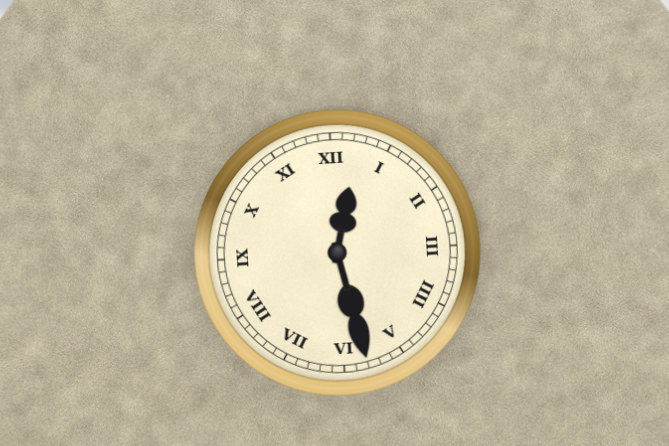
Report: 12 h 28 min
